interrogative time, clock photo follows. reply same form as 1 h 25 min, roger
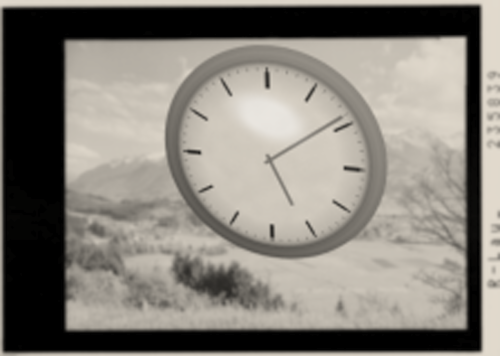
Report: 5 h 09 min
